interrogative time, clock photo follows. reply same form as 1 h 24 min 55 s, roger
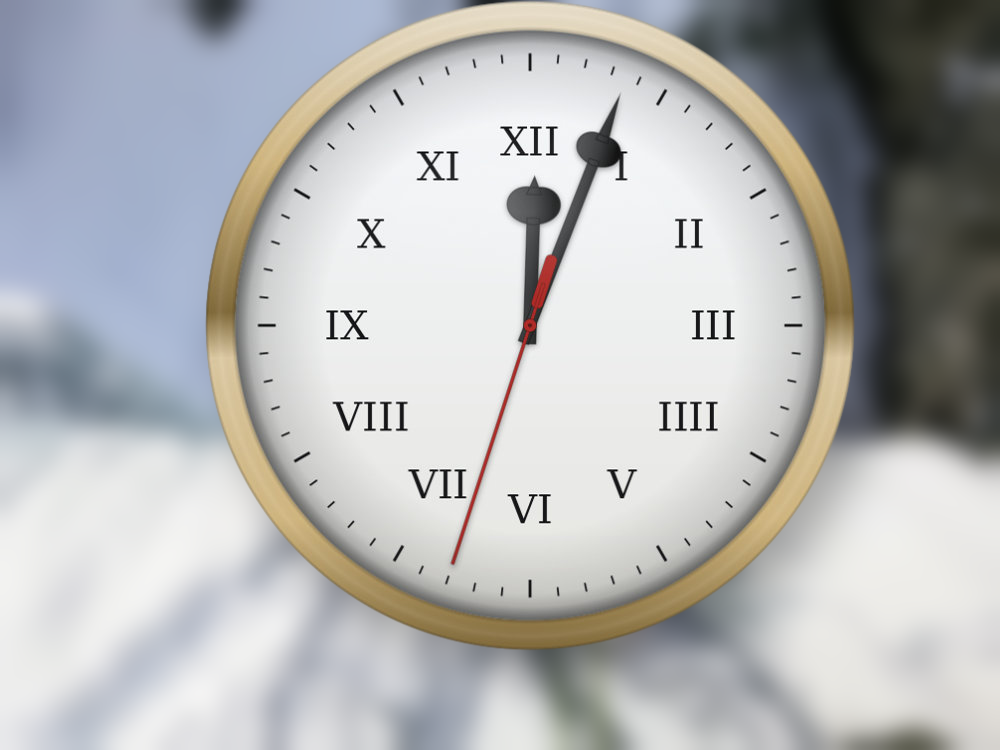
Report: 12 h 03 min 33 s
